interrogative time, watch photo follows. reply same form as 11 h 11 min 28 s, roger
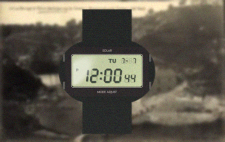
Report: 12 h 00 min 44 s
